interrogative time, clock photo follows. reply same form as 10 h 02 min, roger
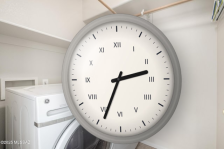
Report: 2 h 34 min
